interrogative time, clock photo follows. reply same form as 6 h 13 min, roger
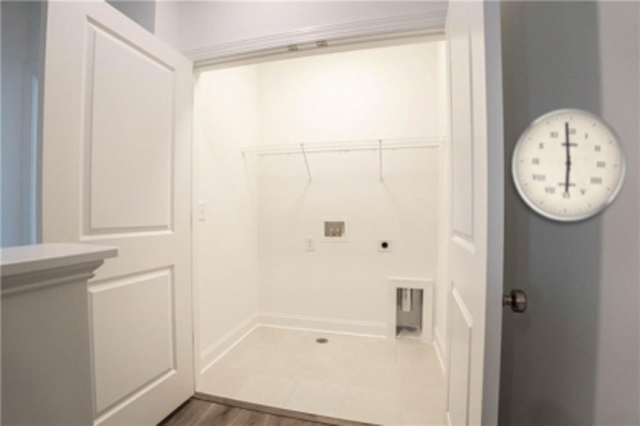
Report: 5 h 59 min
